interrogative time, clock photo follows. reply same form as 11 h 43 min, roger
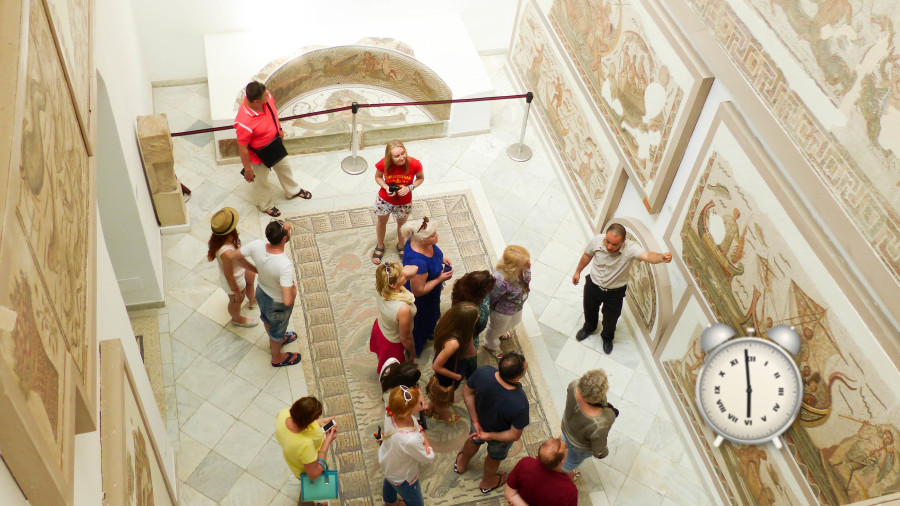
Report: 5 h 59 min
